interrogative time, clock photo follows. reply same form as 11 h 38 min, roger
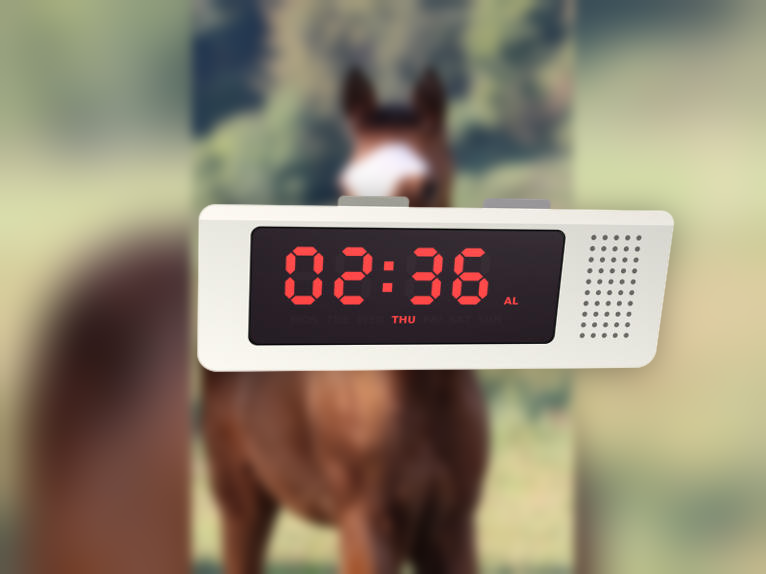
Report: 2 h 36 min
